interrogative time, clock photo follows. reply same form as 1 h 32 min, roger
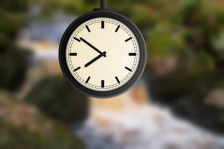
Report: 7 h 51 min
